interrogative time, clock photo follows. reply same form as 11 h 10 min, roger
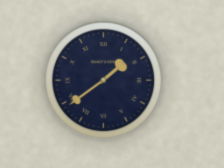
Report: 1 h 39 min
